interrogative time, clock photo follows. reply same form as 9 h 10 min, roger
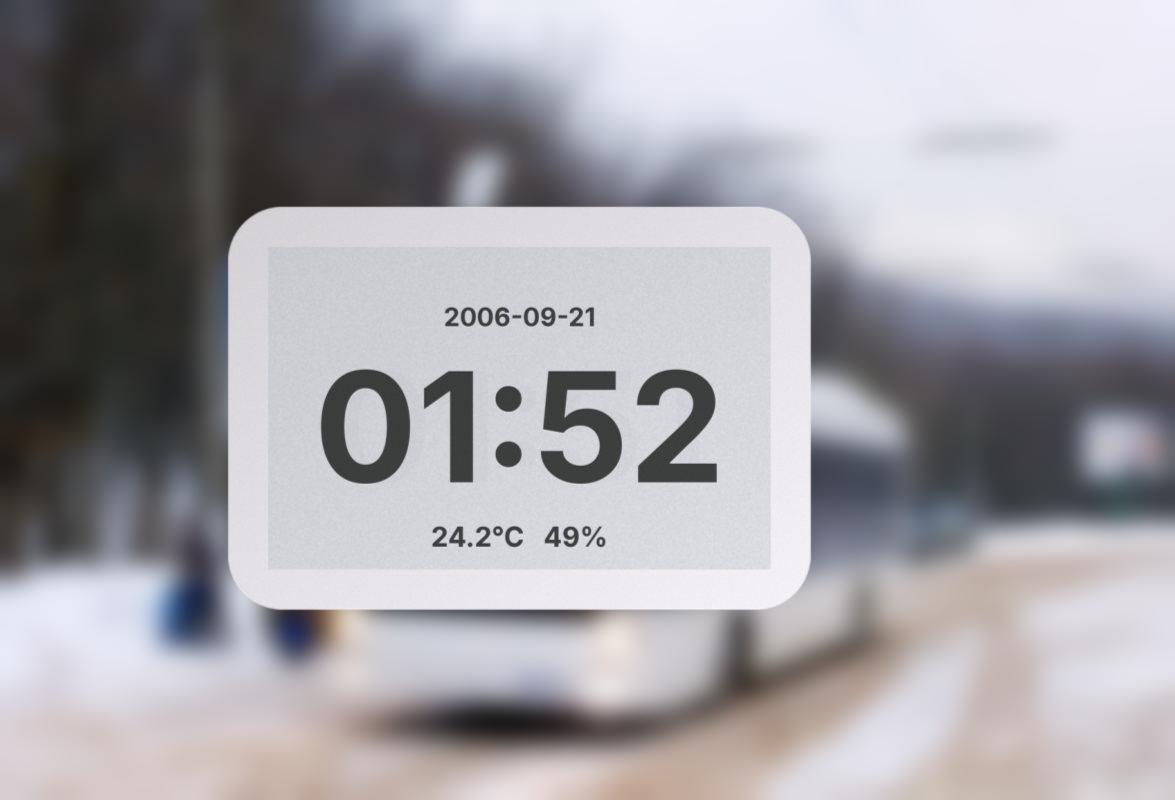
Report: 1 h 52 min
